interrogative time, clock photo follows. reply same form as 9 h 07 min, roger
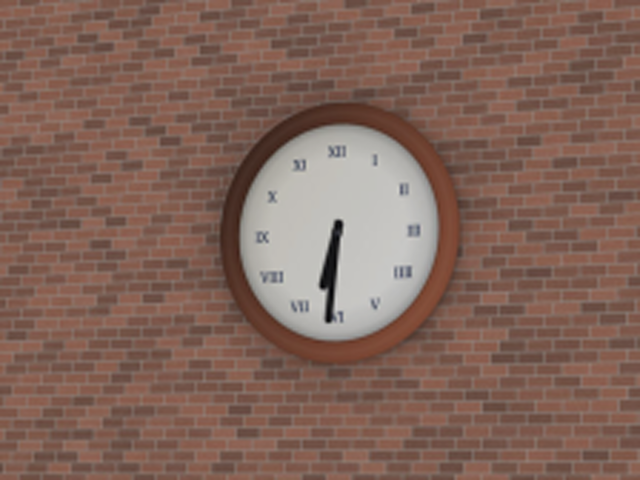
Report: 6 h 31 min
